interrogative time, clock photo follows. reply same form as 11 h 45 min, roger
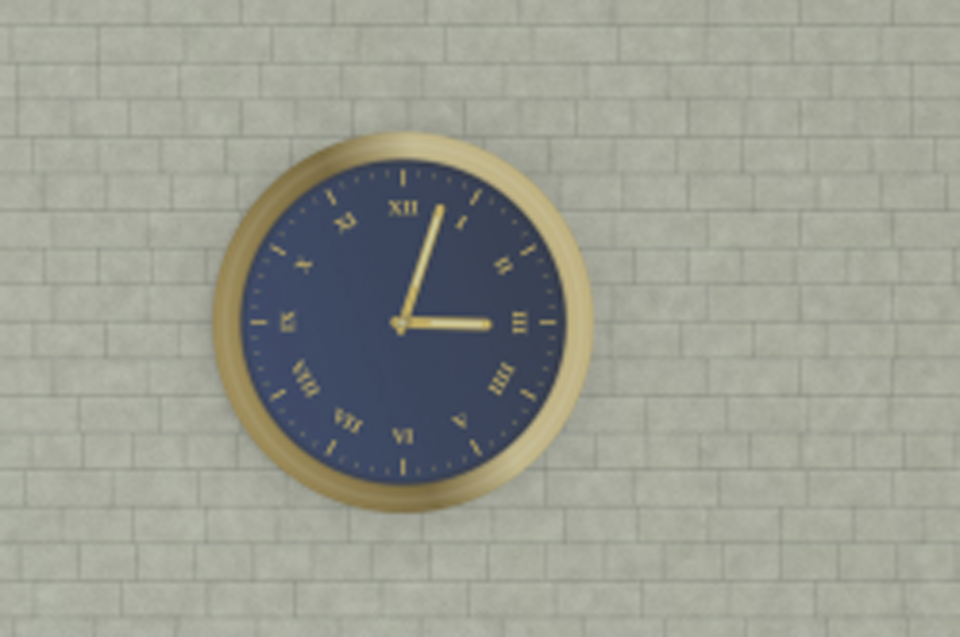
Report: 3 h 03 min
